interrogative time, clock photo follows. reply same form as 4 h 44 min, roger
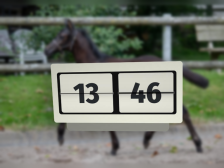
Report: 13 h 46 min
